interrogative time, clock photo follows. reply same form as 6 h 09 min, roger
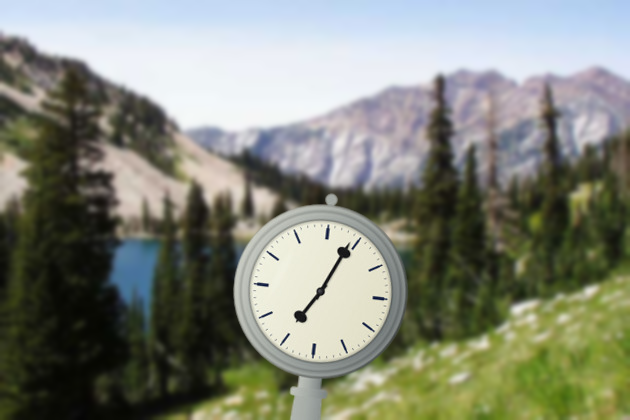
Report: 7 h 04 min
